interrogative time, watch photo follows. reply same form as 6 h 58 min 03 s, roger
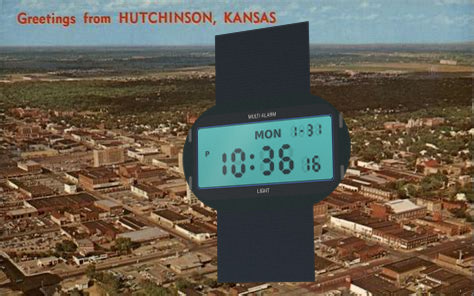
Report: 10 h 36 min 16 s
